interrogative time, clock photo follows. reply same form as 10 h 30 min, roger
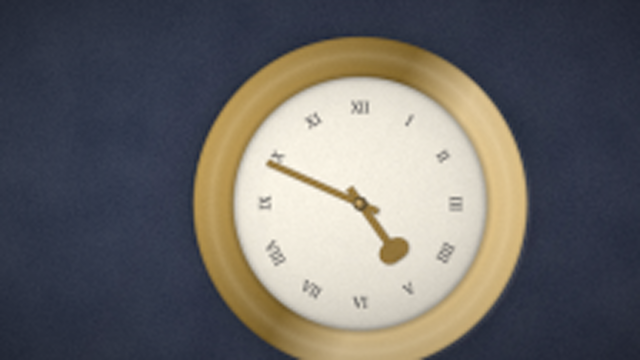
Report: 4 h 49 min
